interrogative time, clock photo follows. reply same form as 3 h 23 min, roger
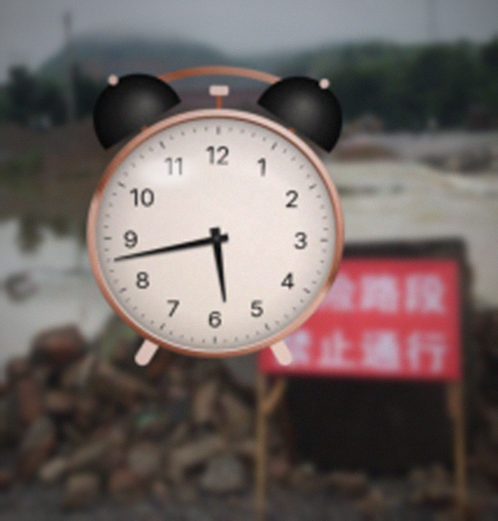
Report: 5 h 43 min
